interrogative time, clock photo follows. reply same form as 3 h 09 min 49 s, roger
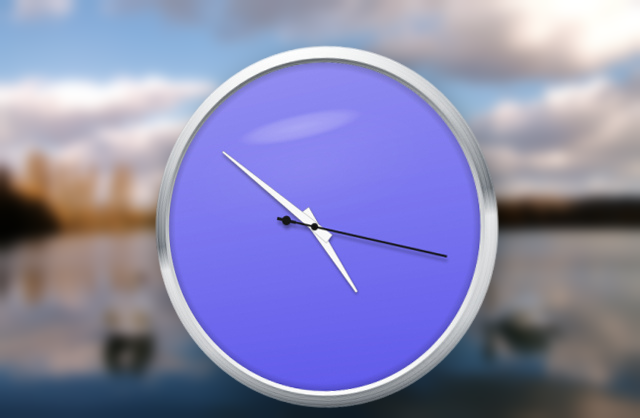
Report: 4 h 51 min 17 s
